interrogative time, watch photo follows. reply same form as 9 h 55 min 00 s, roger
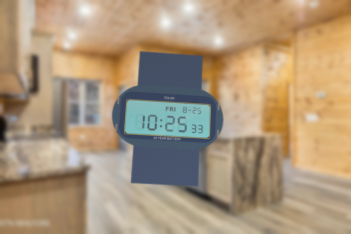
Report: 10 h 25 min 33 s
